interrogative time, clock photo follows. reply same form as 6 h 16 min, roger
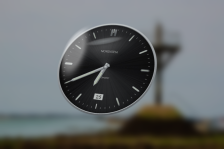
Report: 6 h 40 min
